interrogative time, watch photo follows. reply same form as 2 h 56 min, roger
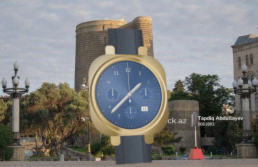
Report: 1 h 38 min
